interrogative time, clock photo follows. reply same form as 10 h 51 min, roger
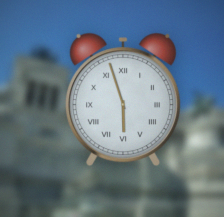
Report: 5 h 57 min
